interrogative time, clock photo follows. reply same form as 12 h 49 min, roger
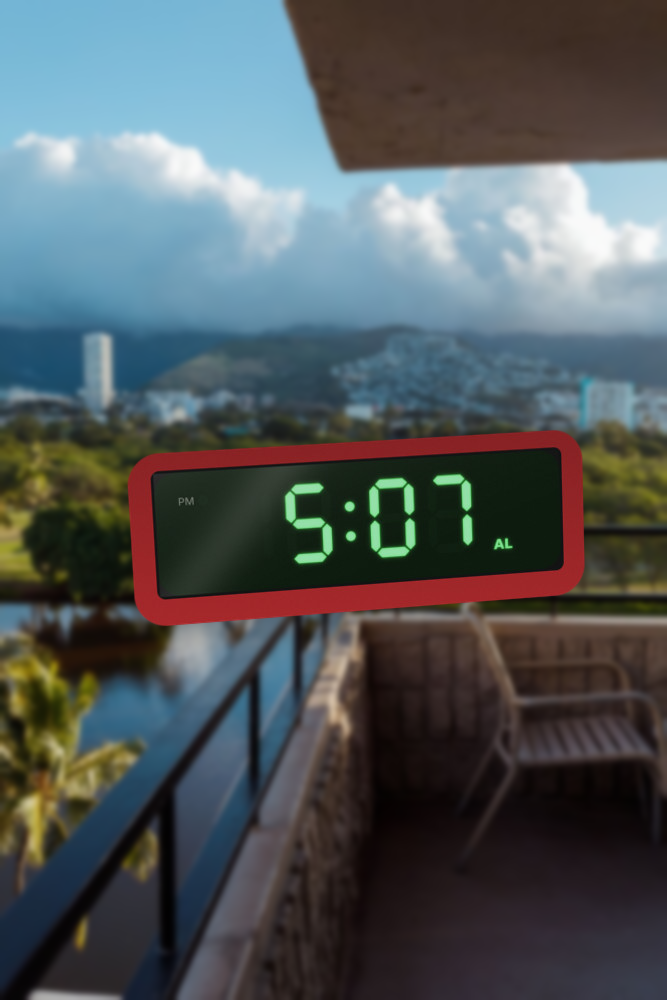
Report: 5 h 07 min
